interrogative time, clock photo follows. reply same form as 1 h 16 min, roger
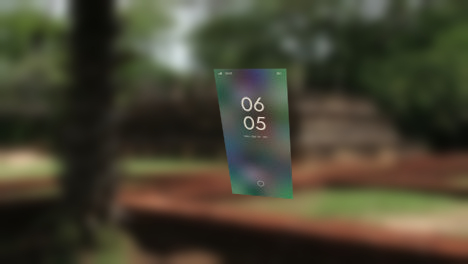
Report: 6 h 05 min
